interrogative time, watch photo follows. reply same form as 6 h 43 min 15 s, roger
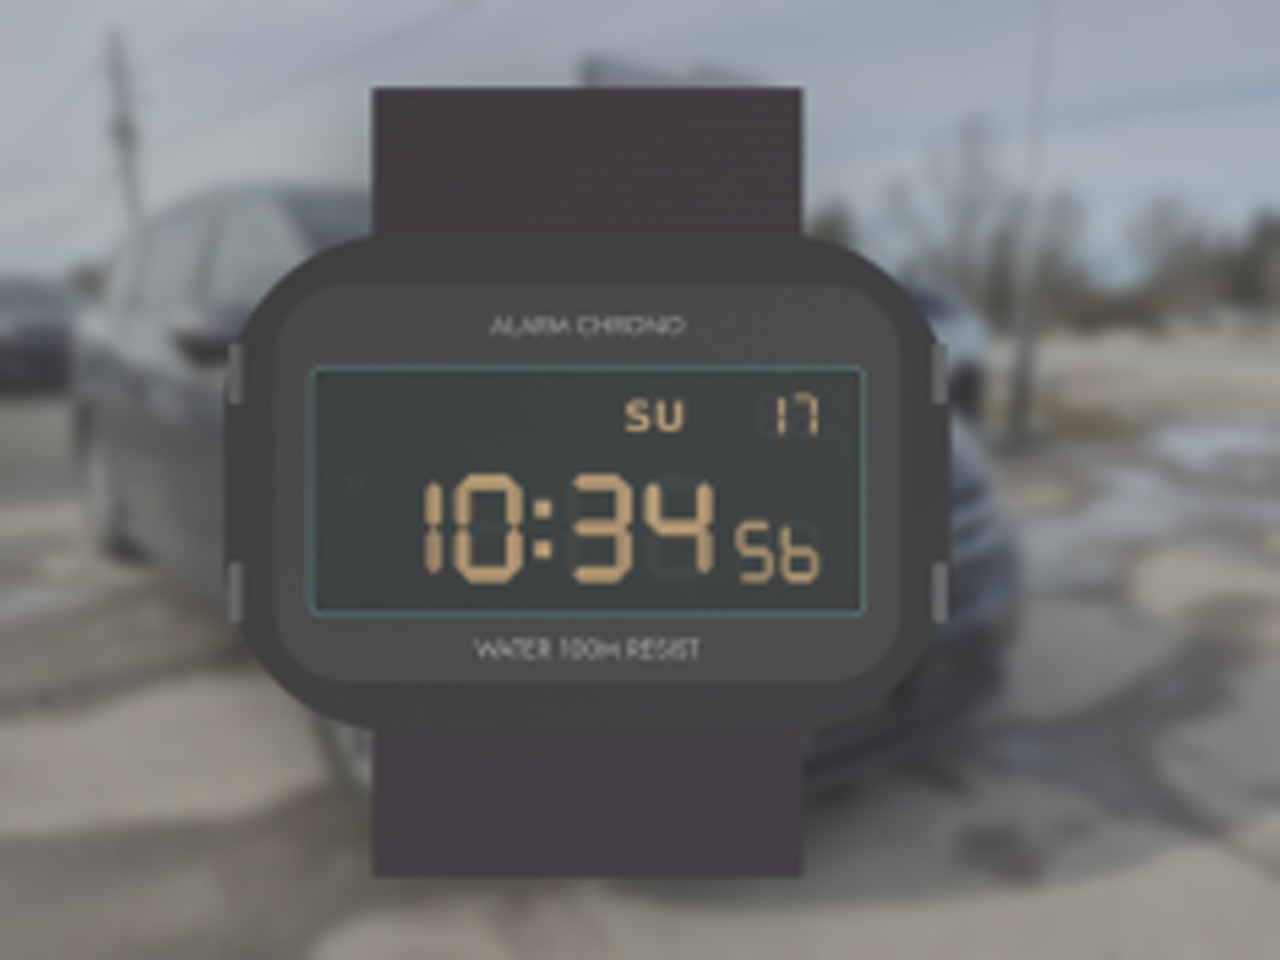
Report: 10 h 34 min 56 s
